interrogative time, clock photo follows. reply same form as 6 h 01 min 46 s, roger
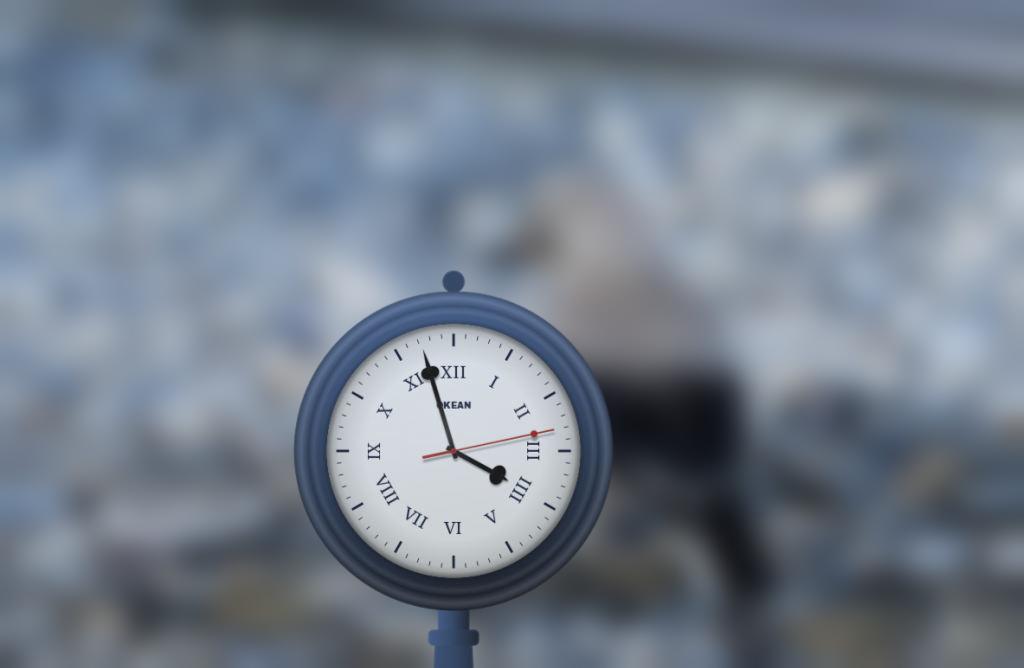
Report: 3 h 57 min 13 s
